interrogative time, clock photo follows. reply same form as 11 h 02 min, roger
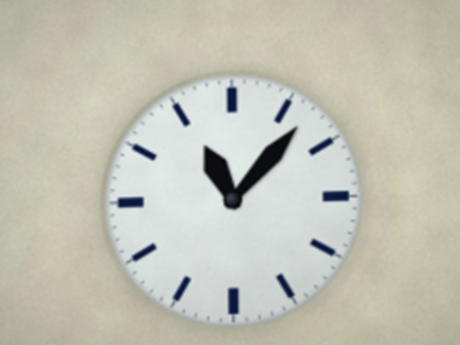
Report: 11 h 07 min
